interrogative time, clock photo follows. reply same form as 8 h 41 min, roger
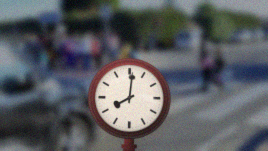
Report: 8 h 01 min
